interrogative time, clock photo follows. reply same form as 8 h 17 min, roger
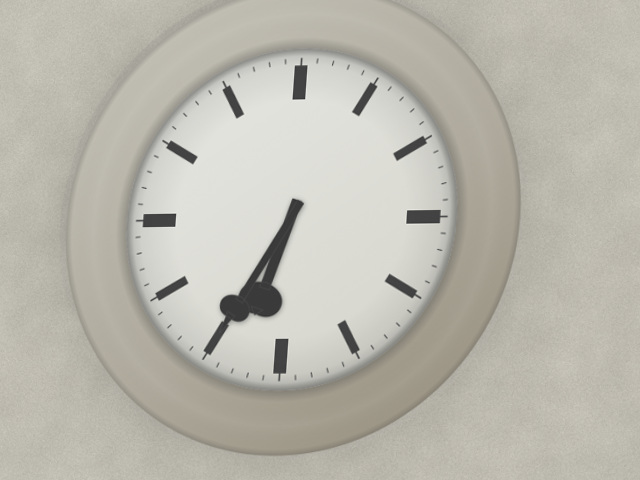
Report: 6 h 35 min
